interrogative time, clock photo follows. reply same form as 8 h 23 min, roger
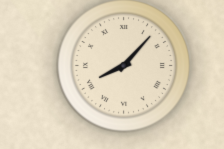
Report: 8 h 07 min
